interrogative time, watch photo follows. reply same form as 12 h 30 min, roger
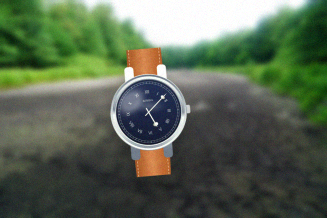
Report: 5 h 08 min
